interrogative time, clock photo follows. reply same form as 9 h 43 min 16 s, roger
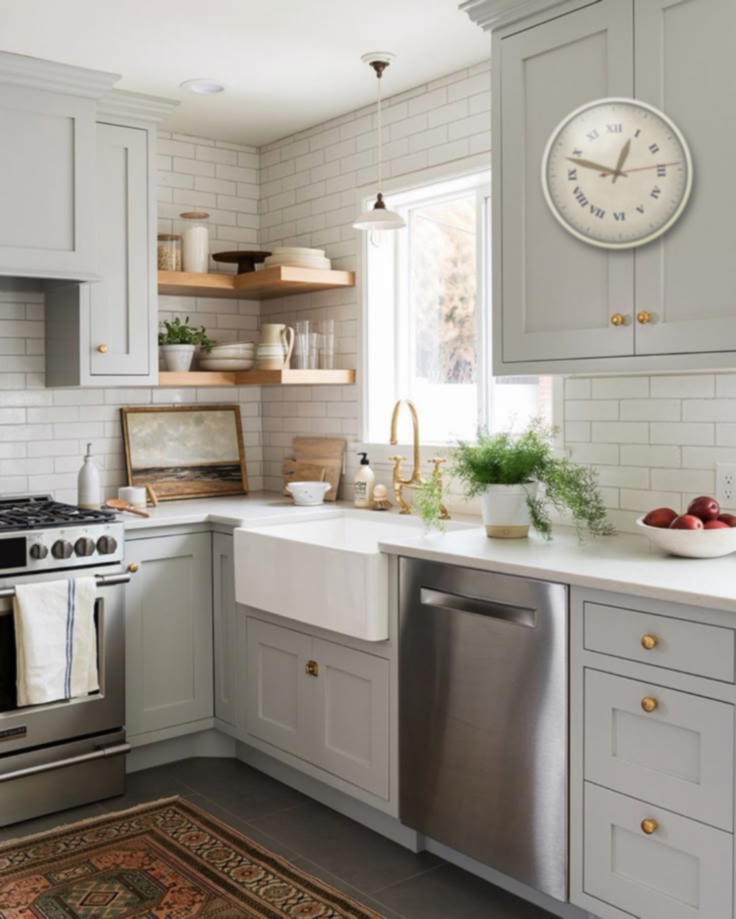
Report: 12 h 48 min 14 s
